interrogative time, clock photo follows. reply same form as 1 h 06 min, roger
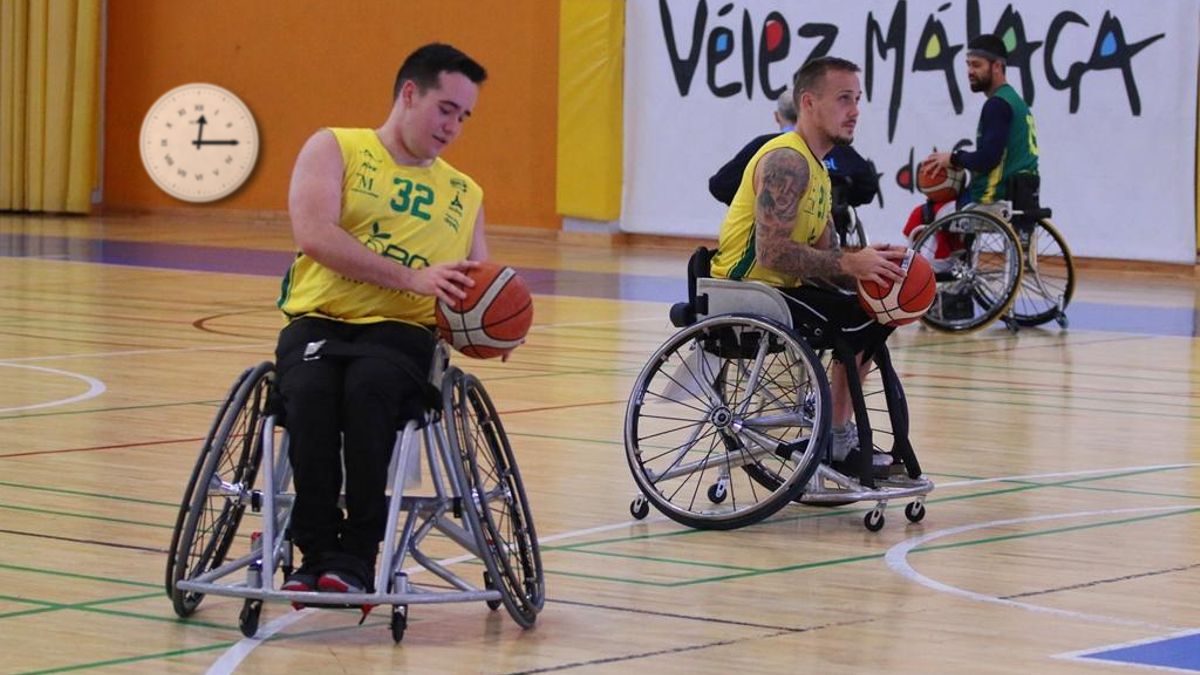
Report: 12 h 15 min
